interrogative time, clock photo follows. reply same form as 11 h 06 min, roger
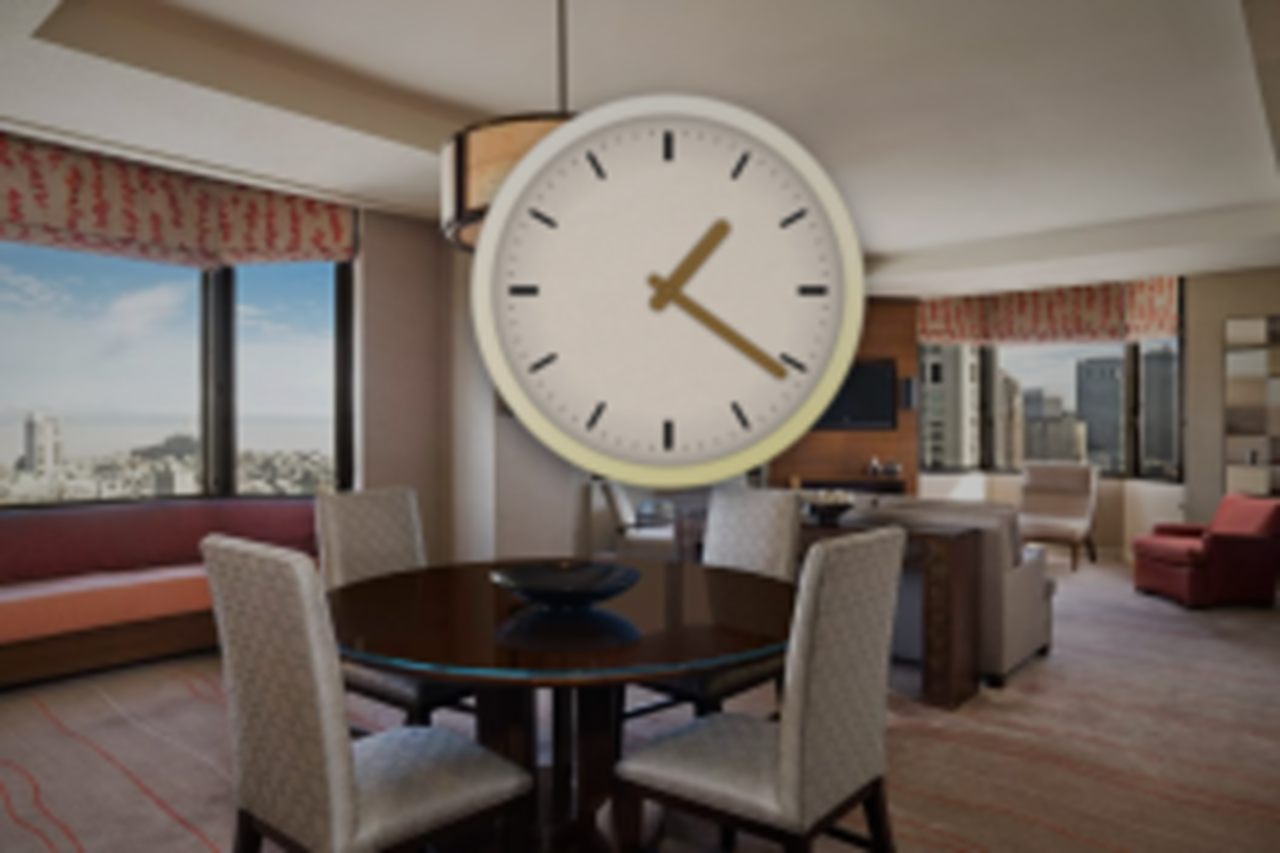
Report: 1 h 21 min
